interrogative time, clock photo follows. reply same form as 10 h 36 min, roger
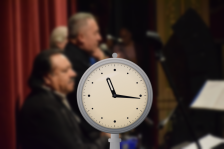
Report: 11 h 16 min
